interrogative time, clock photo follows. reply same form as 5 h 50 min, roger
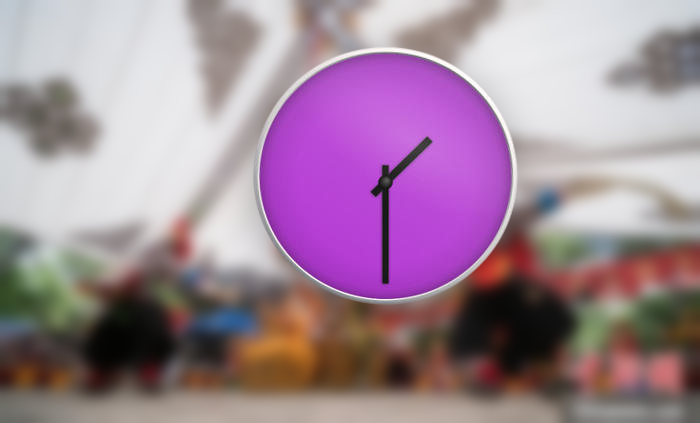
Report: 1 h 30 min
